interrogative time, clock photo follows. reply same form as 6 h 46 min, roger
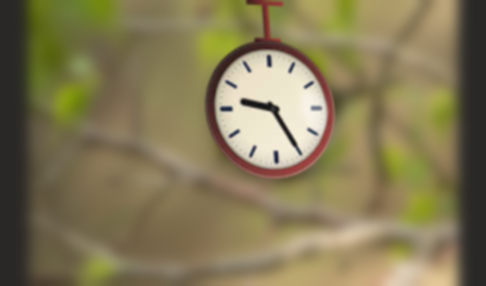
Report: 9 h 25 min
